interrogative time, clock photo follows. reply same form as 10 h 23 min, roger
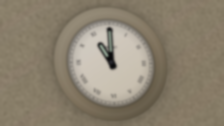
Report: 11 h 00 min
